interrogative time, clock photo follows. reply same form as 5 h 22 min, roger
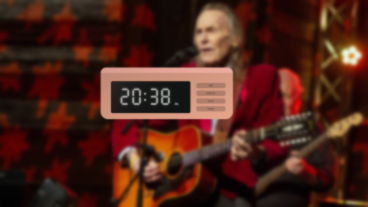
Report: 20 h 38 min
